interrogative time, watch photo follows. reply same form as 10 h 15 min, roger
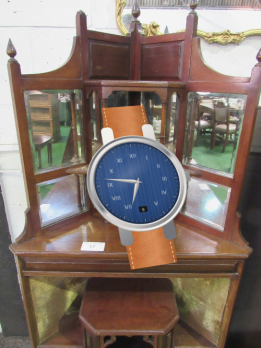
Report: 6 h 47 min
